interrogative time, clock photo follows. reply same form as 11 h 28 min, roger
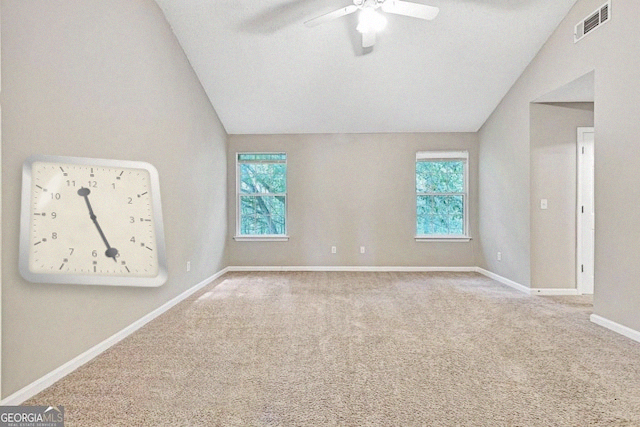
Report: 11 h 26 min
